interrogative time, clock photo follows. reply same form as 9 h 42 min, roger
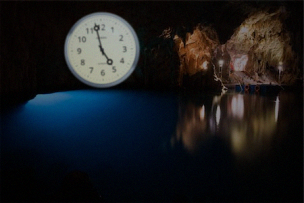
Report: 4 h 58 min
